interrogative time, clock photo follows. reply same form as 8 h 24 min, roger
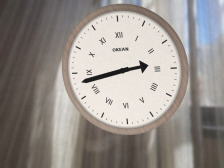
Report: 2 h 43 min
